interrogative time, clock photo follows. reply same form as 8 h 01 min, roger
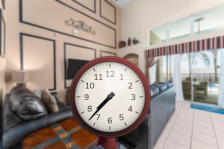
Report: 7 h 37 min
